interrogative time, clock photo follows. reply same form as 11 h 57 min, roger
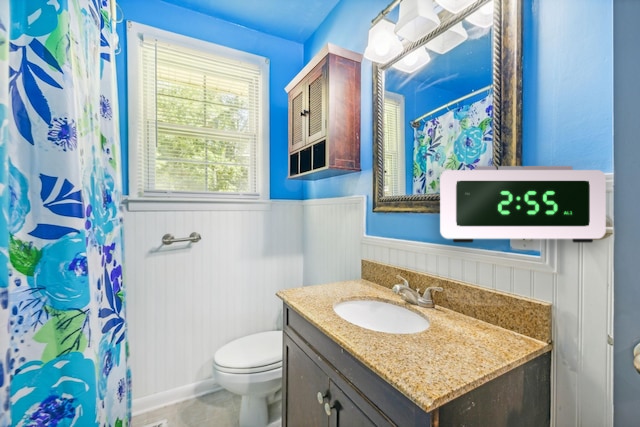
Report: 2 h 55 min
